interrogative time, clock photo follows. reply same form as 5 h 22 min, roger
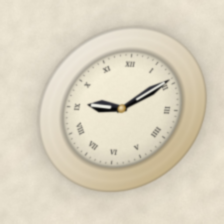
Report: 9 h 09 min
